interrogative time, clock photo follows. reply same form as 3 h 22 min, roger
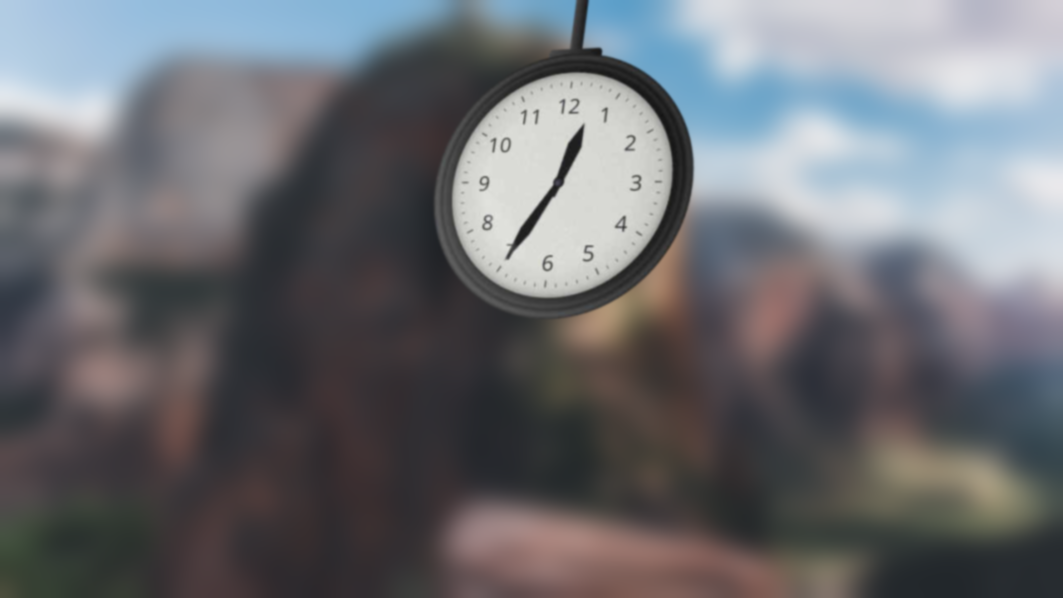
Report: 12 h 35 min
